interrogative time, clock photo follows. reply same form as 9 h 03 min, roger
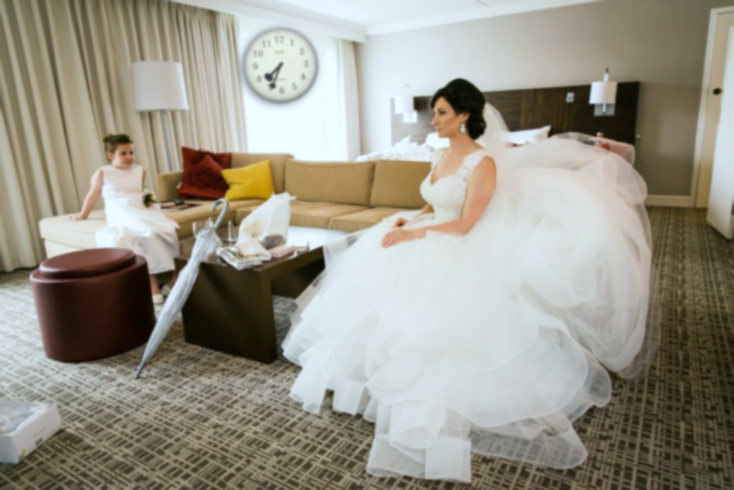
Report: 7 h 34 min
